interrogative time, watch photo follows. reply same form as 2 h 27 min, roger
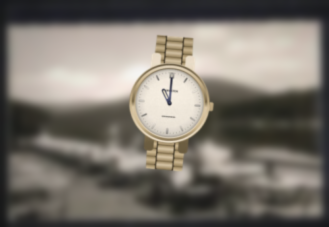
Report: 11 h 00 min
